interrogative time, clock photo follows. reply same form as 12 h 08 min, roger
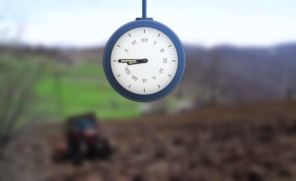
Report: 8 h 45 min
